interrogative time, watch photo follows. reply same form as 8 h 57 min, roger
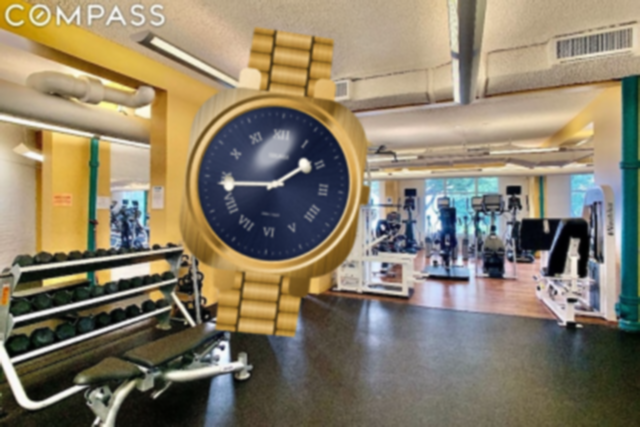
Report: 1 h 44 min
